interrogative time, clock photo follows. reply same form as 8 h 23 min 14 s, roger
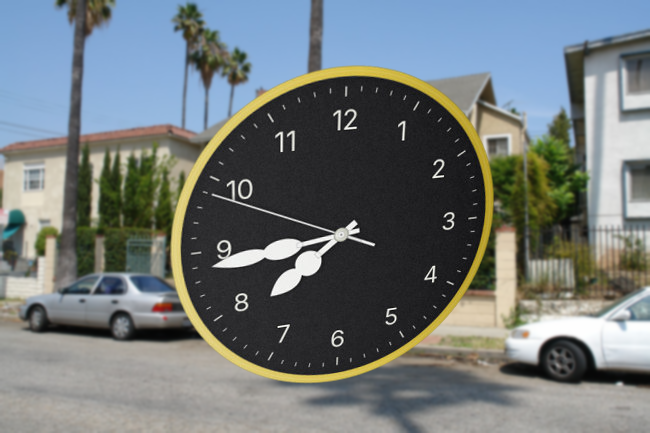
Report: 7 h 43 min 49 s
